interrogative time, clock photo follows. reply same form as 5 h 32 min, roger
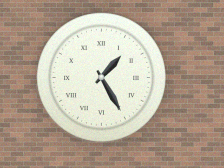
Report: 1 h 25 min
